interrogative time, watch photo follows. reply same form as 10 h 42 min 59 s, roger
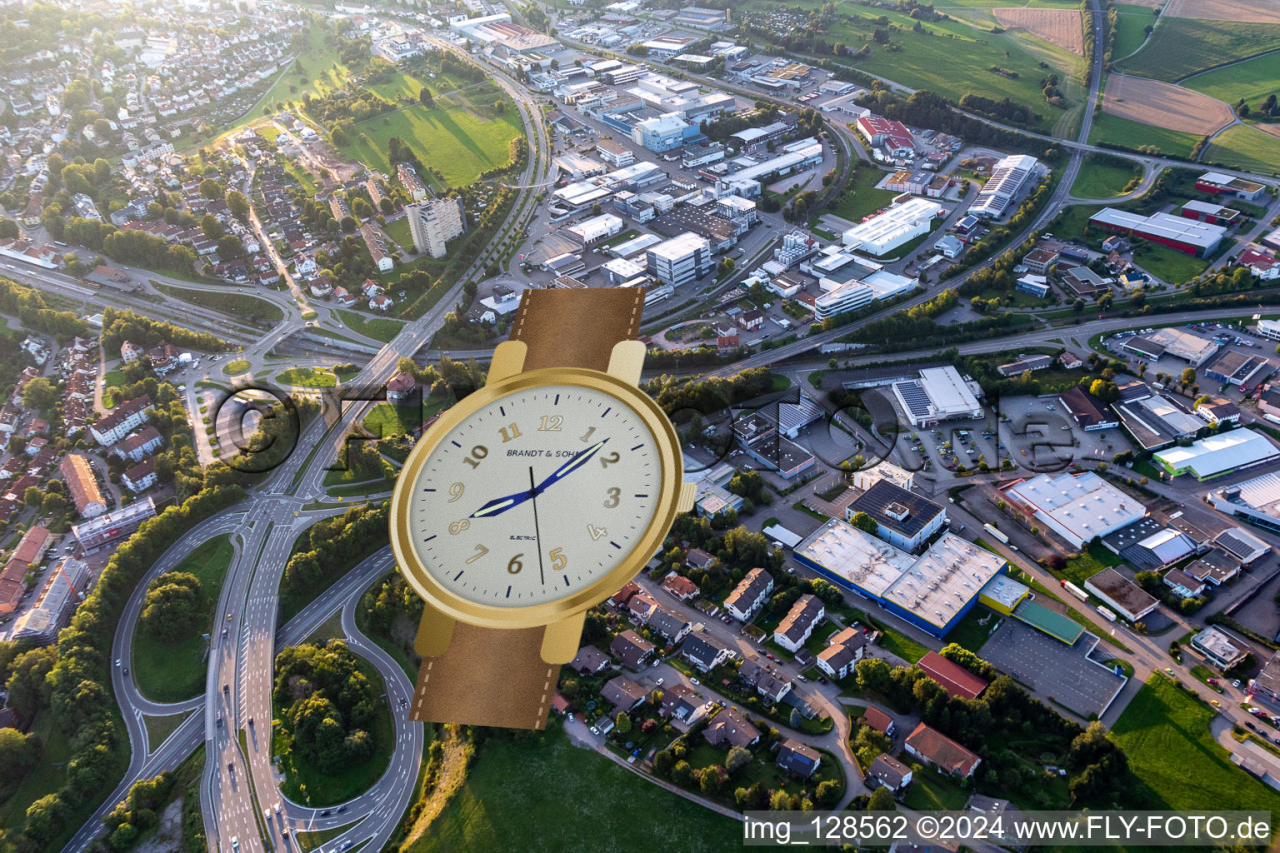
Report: 8 h 07 min 27 s
